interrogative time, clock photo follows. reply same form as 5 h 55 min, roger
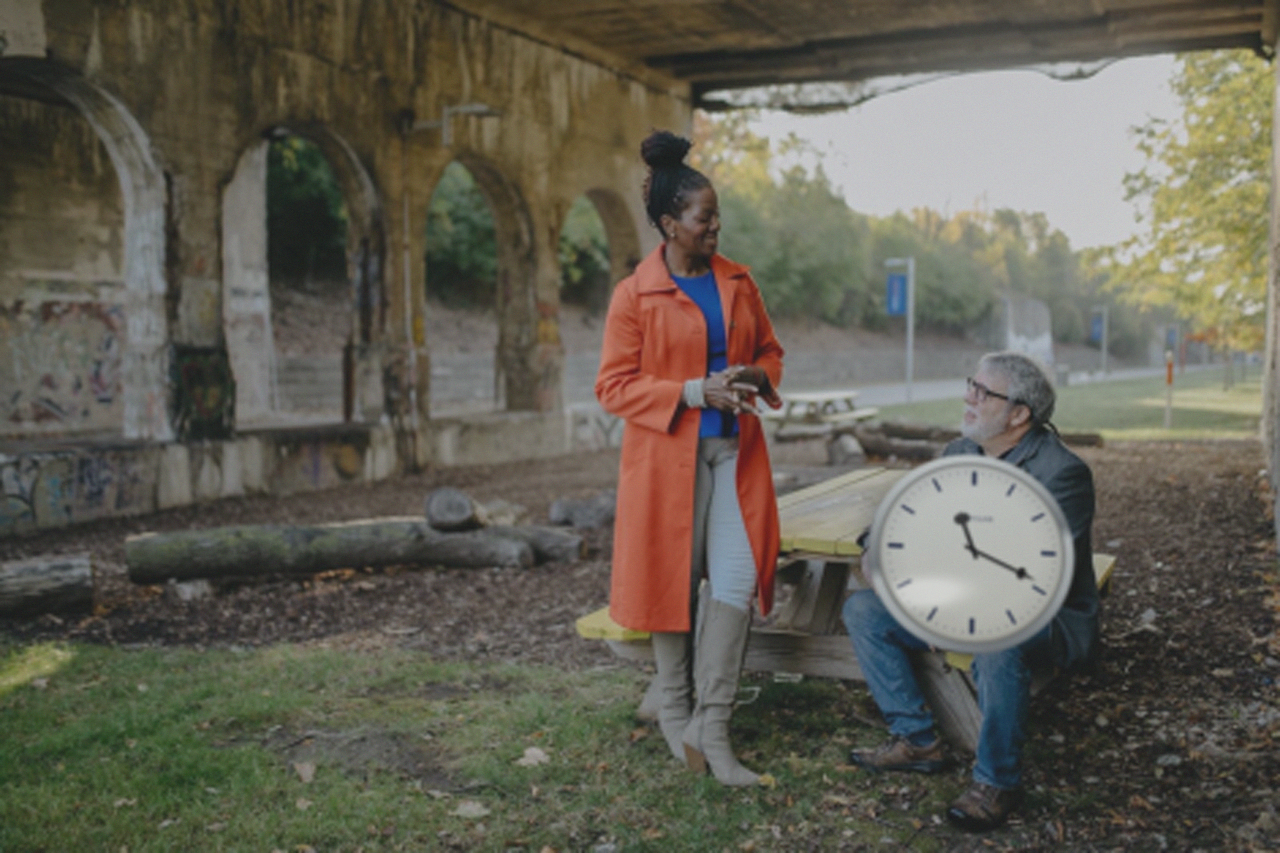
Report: 11 h 19 min
